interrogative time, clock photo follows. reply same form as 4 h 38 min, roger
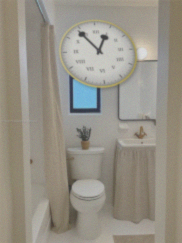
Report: 12 h 54 min
